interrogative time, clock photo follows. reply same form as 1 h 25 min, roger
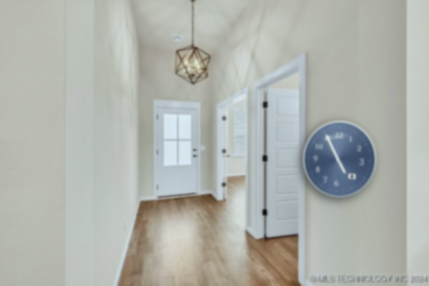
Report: 4 h 55 min
